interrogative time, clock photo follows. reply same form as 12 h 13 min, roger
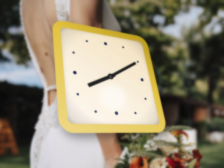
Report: 8 h 10 min
